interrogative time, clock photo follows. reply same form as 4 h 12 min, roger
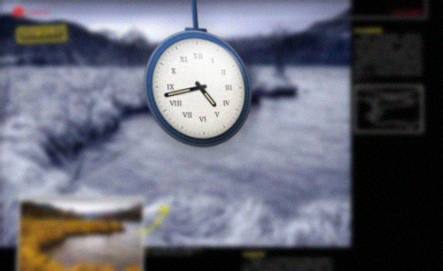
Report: 4 h 43 min
